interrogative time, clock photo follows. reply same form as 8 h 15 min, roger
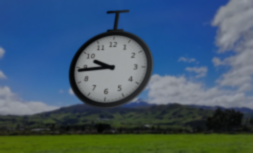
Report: 9 h 44 min
